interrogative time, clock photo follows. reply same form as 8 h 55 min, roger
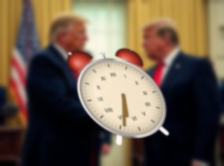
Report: 6 h 34 min
